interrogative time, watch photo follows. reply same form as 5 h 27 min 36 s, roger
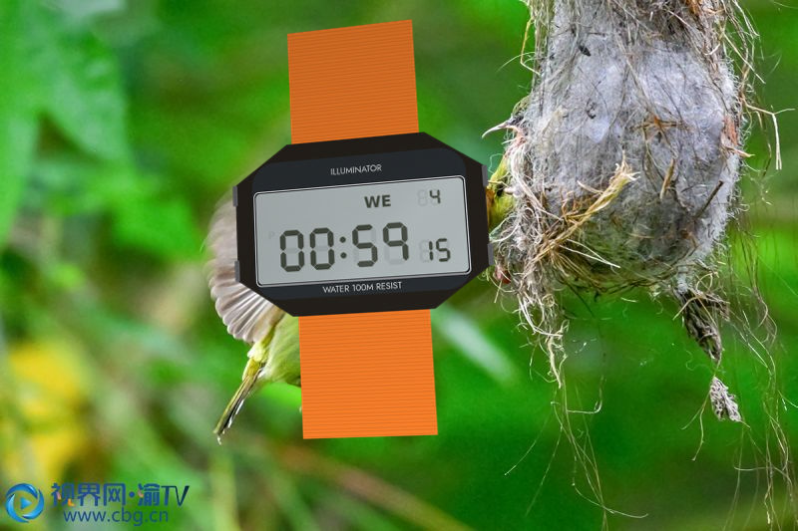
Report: 0 h 59 min 15 s
